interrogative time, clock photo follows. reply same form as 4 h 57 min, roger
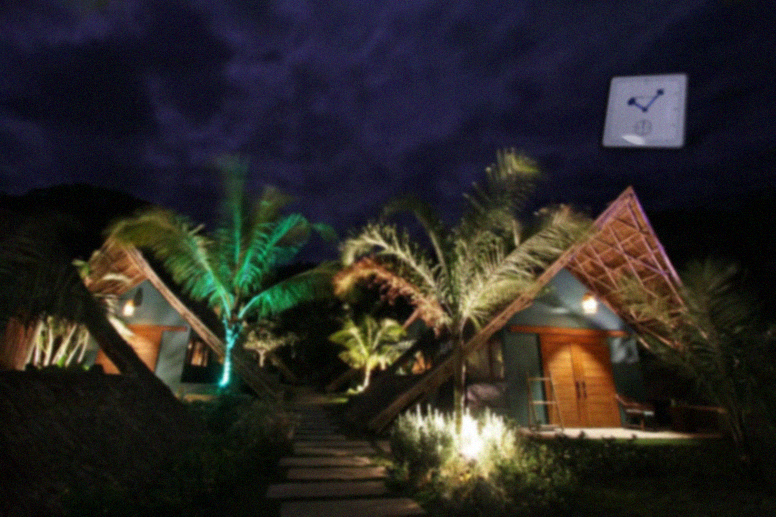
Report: 10 h 06 min
